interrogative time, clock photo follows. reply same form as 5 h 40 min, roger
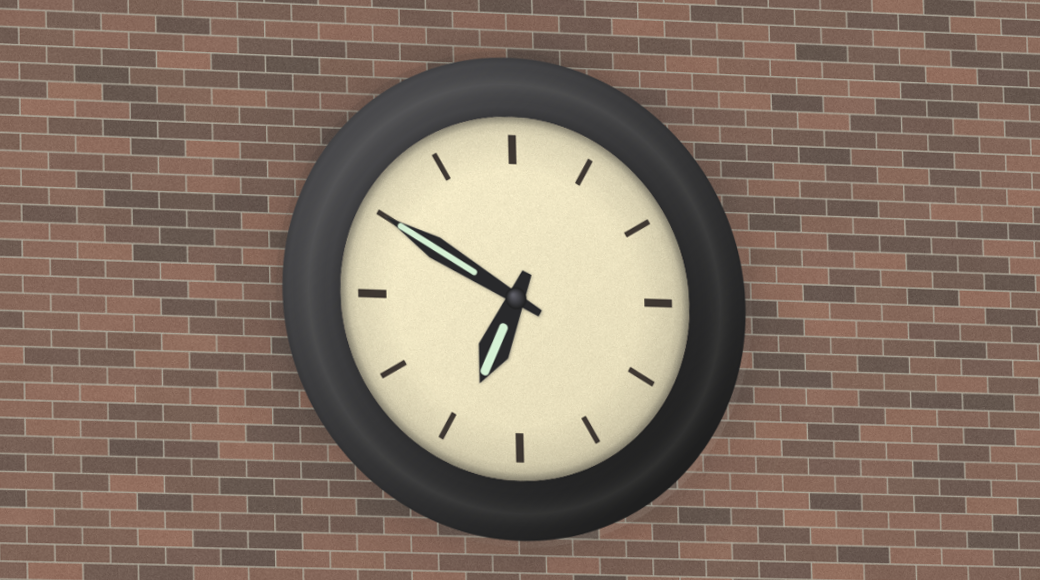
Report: 6 h 50 min
